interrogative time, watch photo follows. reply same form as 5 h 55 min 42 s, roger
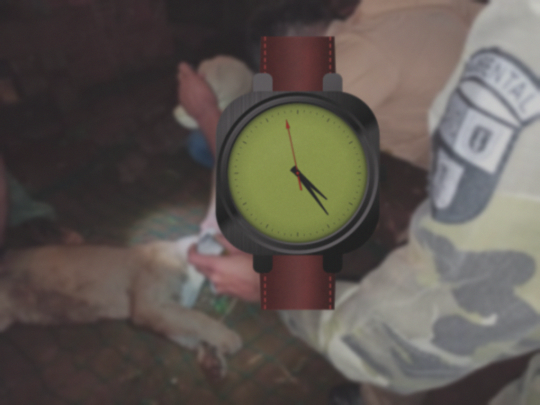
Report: 4 h 23 min 58 s
